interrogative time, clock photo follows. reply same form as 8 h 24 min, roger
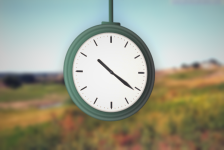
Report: 10 h 21 min
